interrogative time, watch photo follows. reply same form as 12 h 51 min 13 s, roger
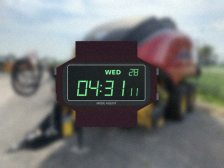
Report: 4 h 31 min 11 s
